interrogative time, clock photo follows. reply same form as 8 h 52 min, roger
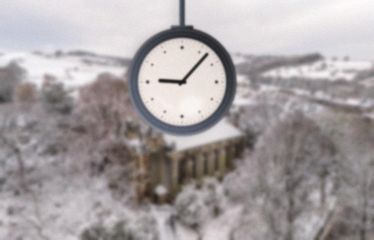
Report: 9 h 07 min
